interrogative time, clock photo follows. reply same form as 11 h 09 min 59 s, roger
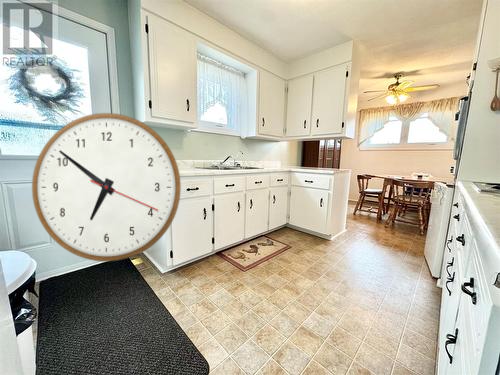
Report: 6 h 51 min 19 s
